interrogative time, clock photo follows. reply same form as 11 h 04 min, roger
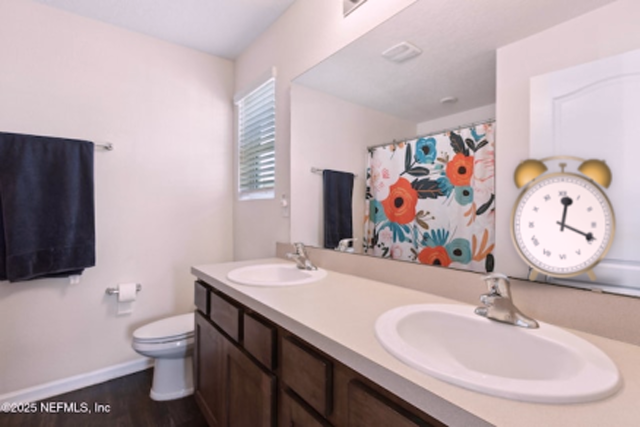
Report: 12 h 19 min
